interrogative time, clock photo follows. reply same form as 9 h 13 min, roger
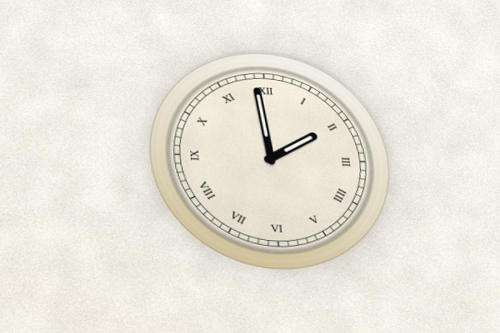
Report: 1 h 59 min
